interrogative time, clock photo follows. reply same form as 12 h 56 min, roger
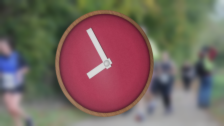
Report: 7 h 55 min
